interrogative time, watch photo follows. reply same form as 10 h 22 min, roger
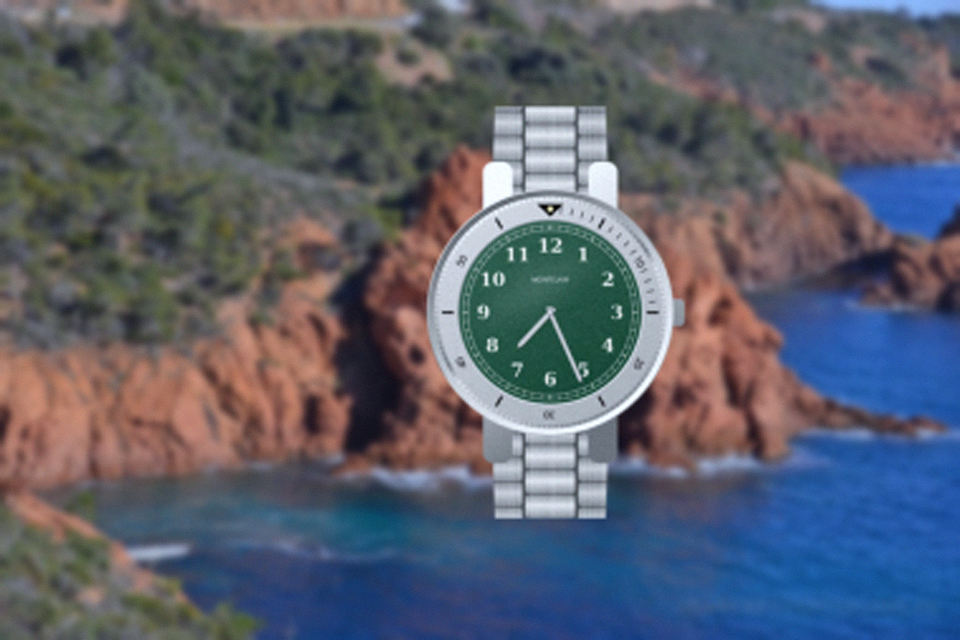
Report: 7 h 26 min
